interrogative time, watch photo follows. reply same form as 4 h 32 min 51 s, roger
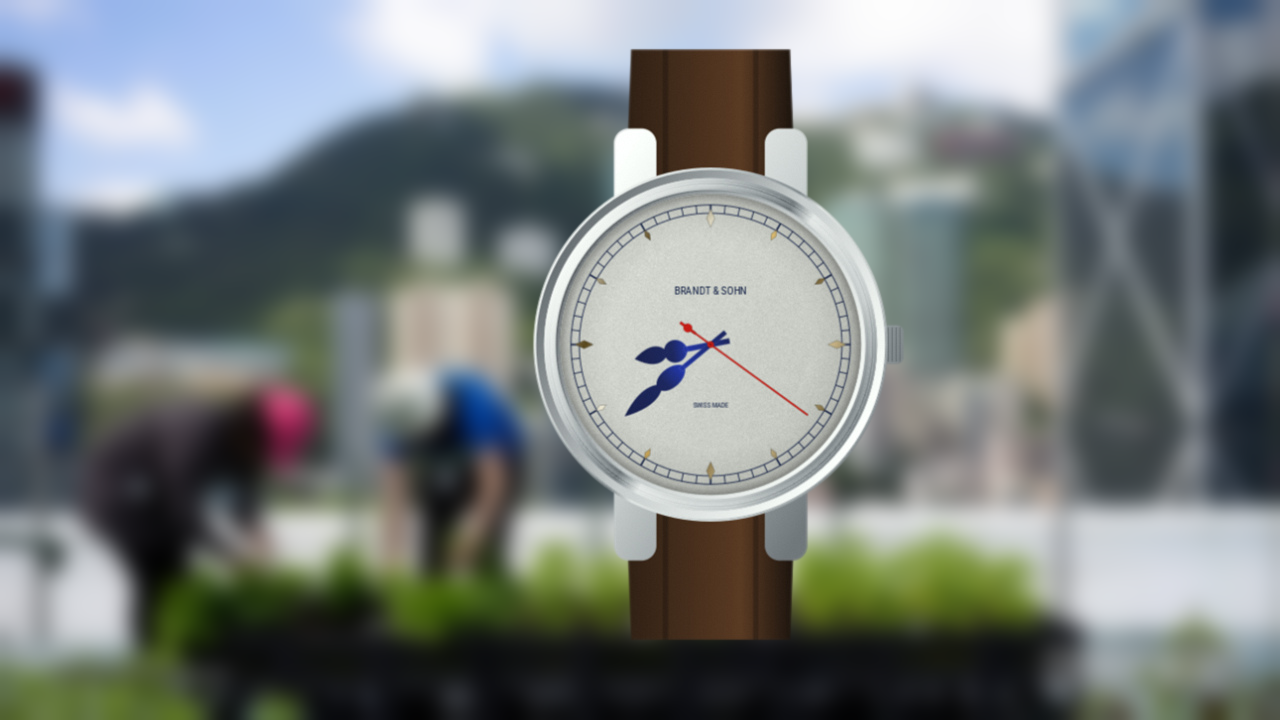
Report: 8 h 38 min 21 s
